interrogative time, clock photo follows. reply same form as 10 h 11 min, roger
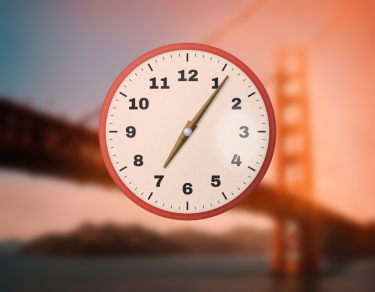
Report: 7 h 06 min
